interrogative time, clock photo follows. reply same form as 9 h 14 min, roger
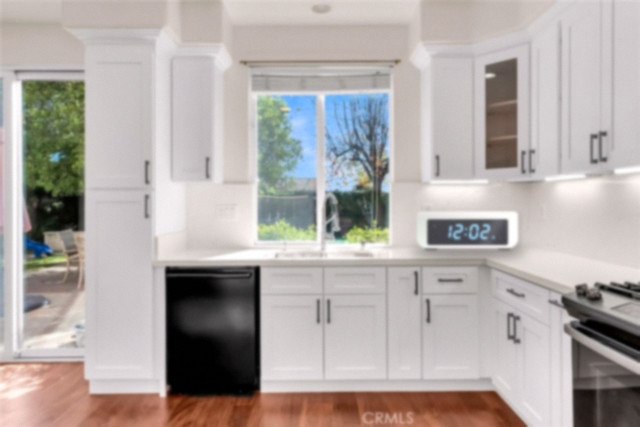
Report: 12 h 02 min
